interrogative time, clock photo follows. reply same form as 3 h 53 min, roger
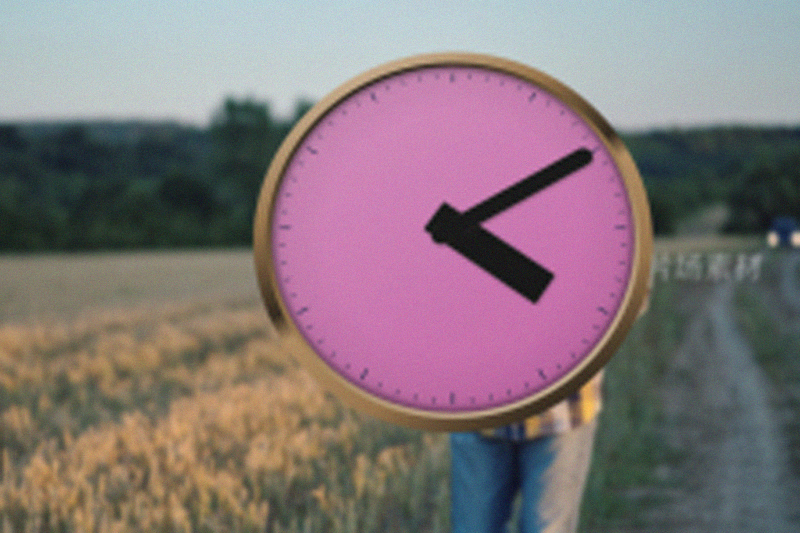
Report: 4 h 10 min
